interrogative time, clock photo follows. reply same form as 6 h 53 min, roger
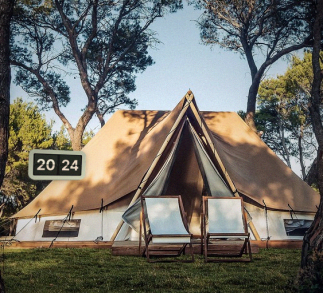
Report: 20 h 24 min
